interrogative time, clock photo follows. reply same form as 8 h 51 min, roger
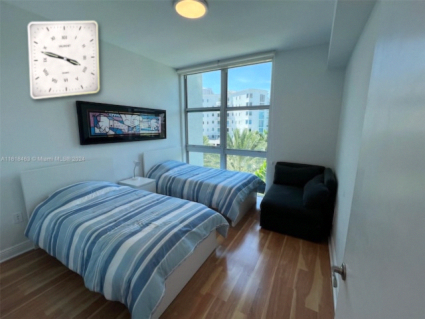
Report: 3 h 48 min
